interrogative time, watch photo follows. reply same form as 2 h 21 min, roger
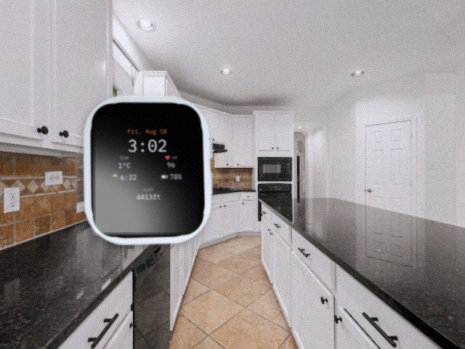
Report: 3 h 02 min
